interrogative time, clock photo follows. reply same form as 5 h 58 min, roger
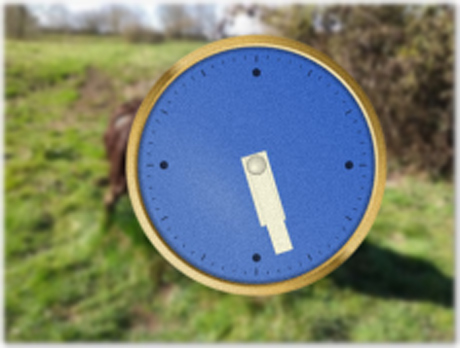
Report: 5 h 27 min
